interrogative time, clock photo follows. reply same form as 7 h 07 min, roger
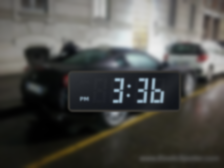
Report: 3 h 36 min
